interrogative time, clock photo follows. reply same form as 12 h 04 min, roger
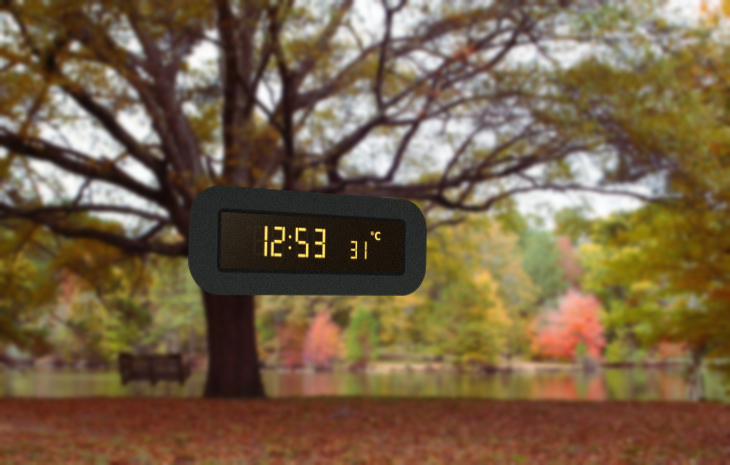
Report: 12 h 53 min
